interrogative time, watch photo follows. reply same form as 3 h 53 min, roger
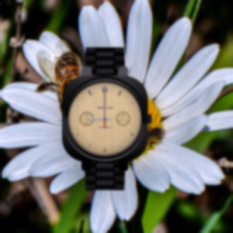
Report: 9 h 00 min
